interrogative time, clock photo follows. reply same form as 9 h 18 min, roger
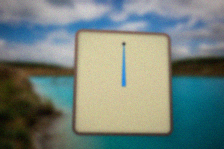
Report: 12 h 00 min
